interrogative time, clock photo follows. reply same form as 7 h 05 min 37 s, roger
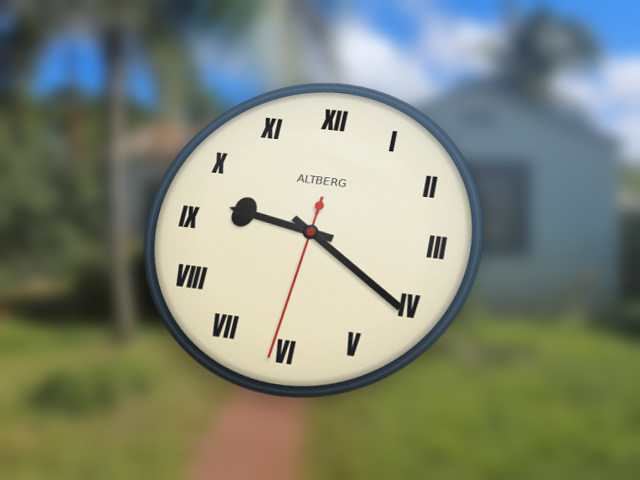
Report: 9 h 20 min 31 s
